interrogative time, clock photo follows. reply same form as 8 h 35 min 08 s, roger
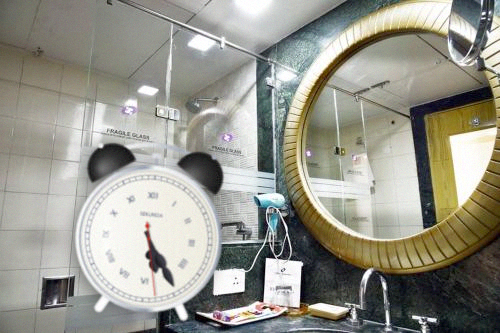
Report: 5 h 24 min 28 s
